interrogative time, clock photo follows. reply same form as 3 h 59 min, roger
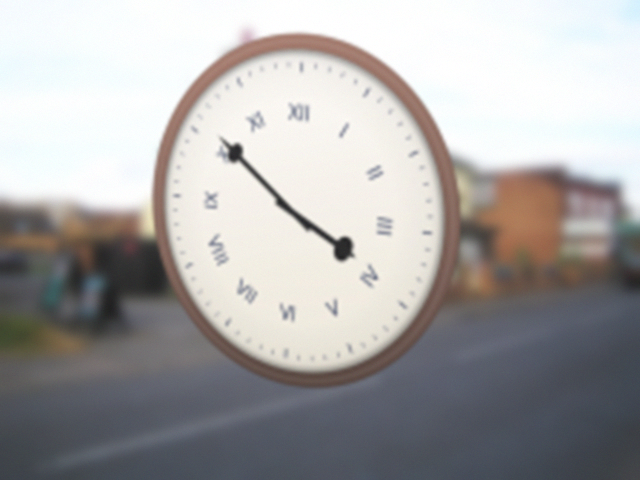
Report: 3 h 51 min
